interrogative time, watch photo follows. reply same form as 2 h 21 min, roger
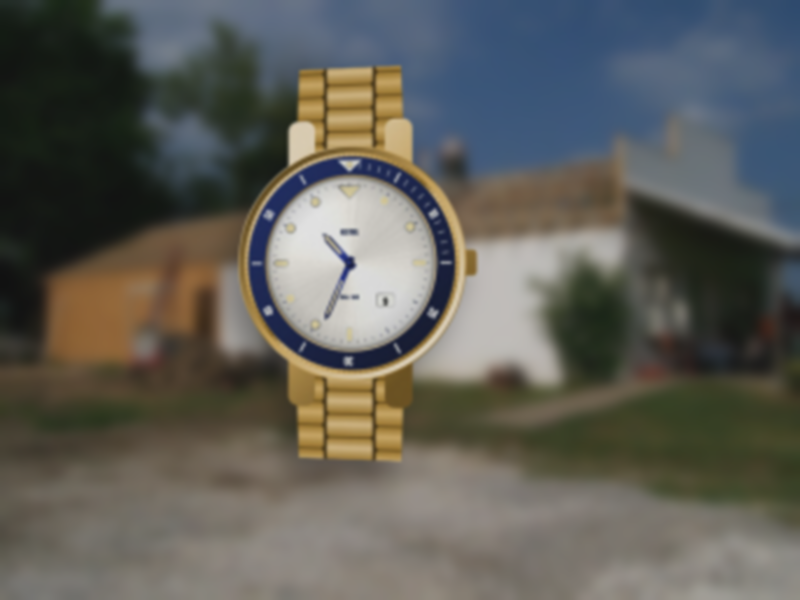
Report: 10 h 34 min
